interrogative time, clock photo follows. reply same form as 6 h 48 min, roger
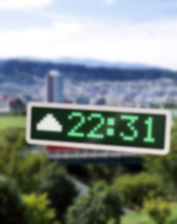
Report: 22 h 31 min
